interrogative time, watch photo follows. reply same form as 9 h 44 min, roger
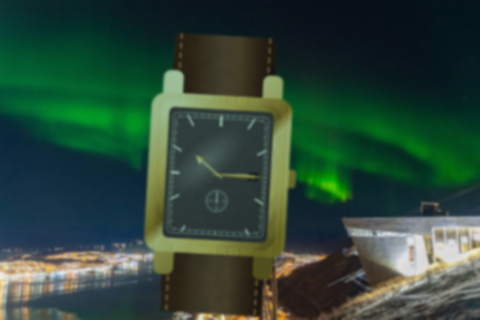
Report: 10 h 15 min
